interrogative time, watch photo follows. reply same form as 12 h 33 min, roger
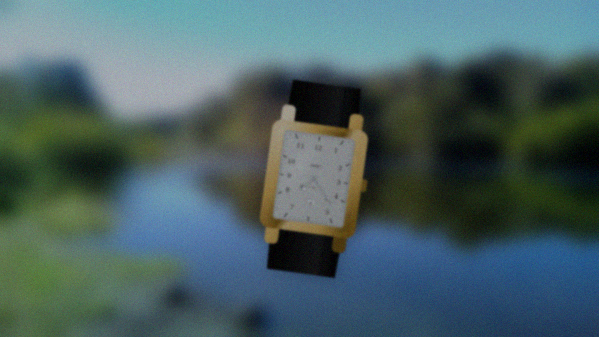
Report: 7 h 23 min
